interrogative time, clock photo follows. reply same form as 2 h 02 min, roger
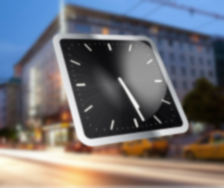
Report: 5 h 28 min
